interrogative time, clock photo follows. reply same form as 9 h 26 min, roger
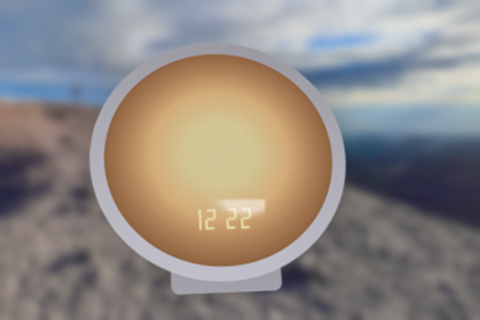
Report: 12 h 22 min
